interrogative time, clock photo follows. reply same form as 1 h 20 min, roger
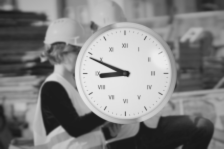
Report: 8 h 49 min
